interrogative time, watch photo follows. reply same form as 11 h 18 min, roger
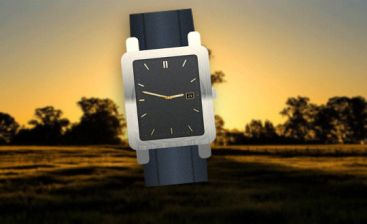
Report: 2 h 48 min
